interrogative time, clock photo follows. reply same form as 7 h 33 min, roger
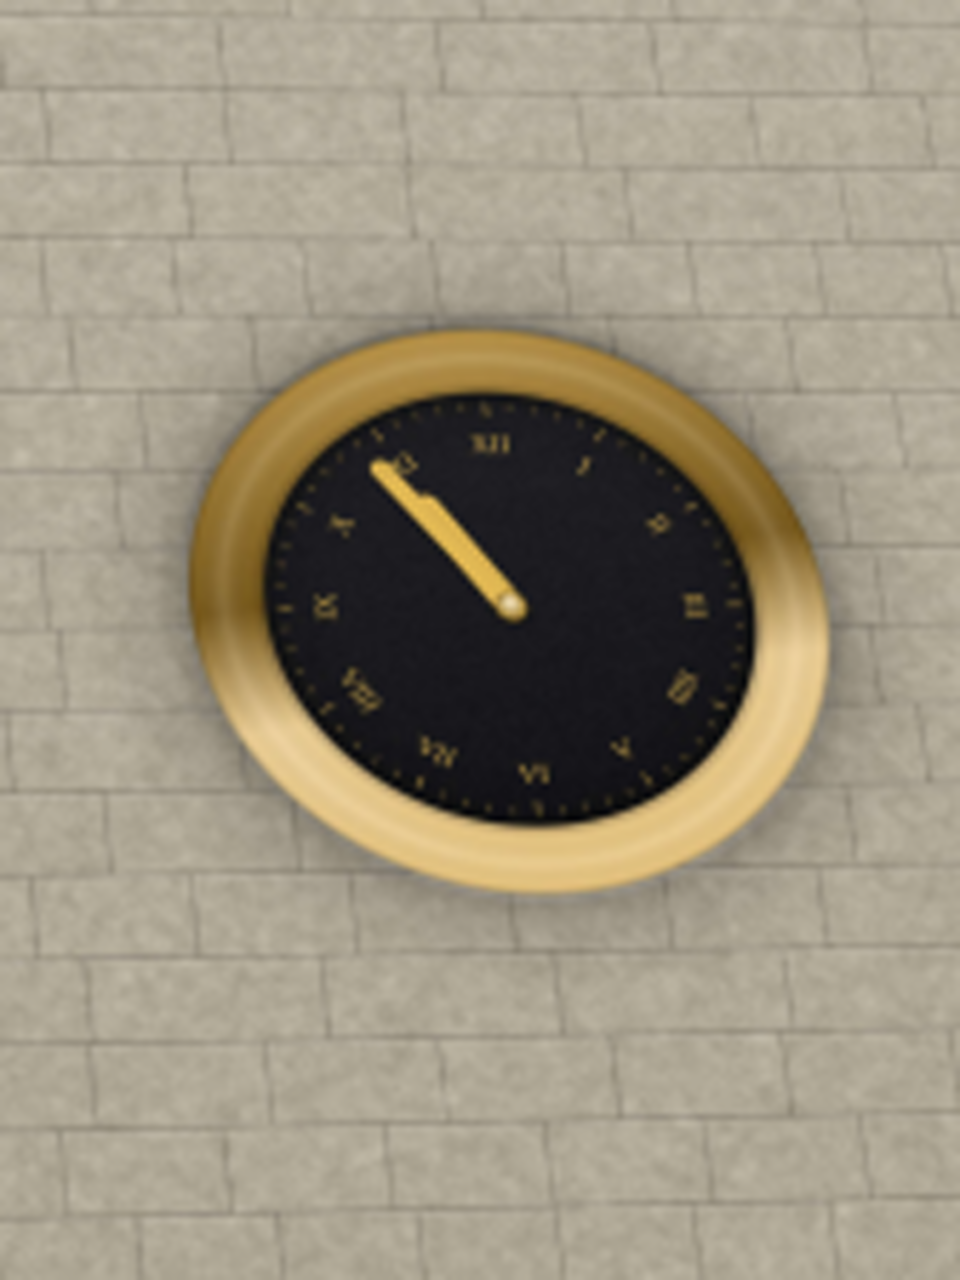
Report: 10 h 54 min
